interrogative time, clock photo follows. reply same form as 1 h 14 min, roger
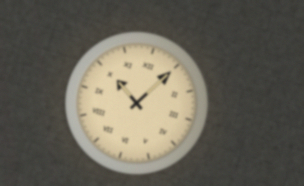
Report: 10 h 05 min
